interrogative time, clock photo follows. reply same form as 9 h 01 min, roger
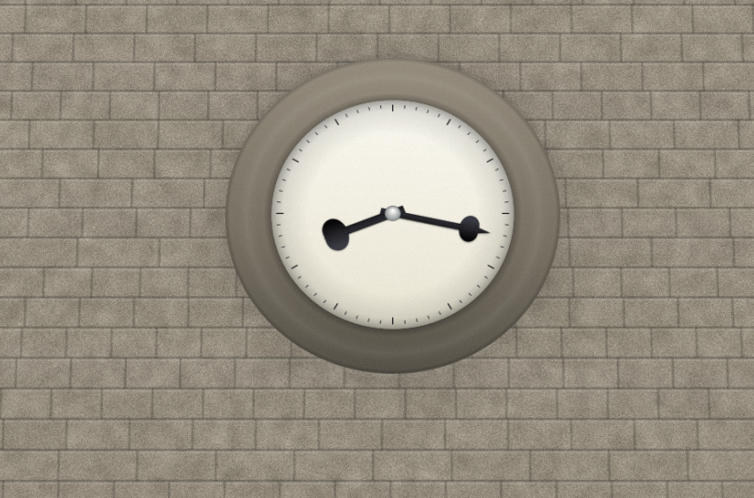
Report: 8 h 17 min
